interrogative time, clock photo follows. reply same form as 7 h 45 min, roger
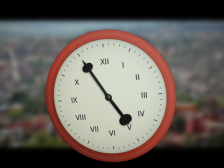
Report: 4 h 55 min
